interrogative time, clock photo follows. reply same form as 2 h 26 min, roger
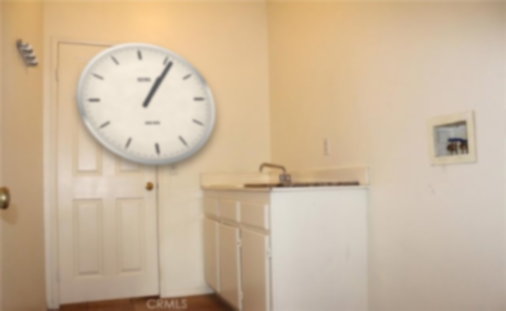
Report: 1 h 06 min
